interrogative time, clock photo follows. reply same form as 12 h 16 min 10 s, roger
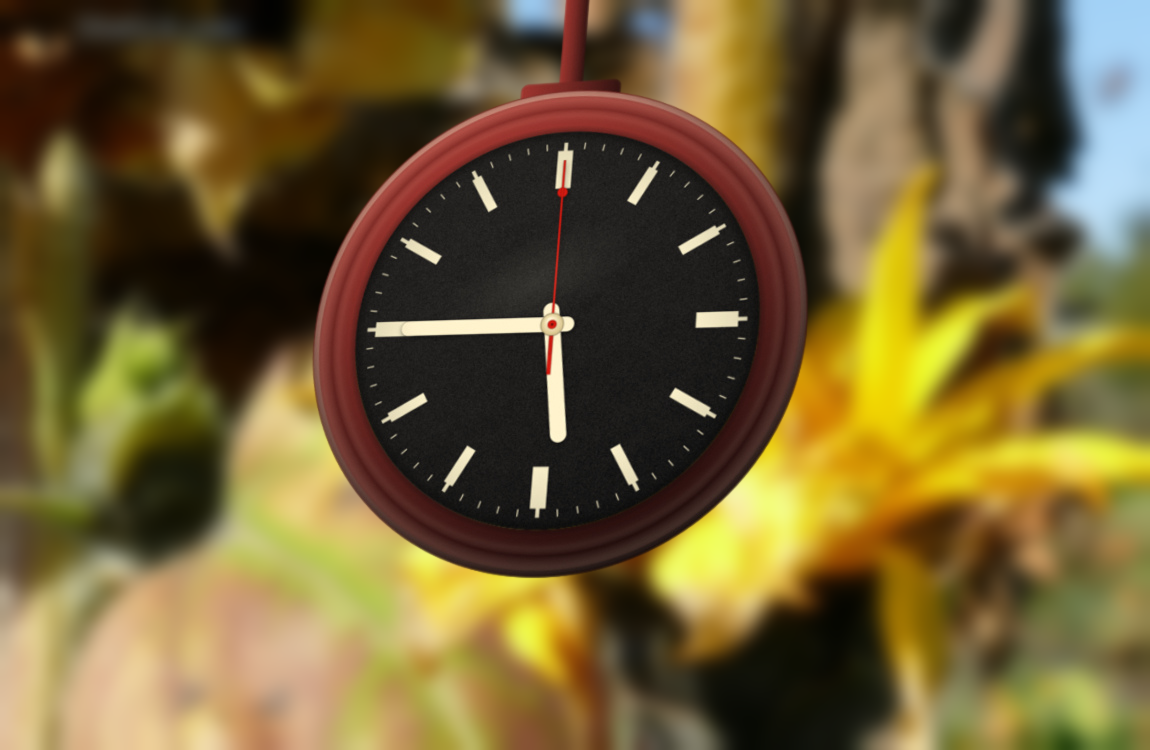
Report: 5 h 45 min 00 s
